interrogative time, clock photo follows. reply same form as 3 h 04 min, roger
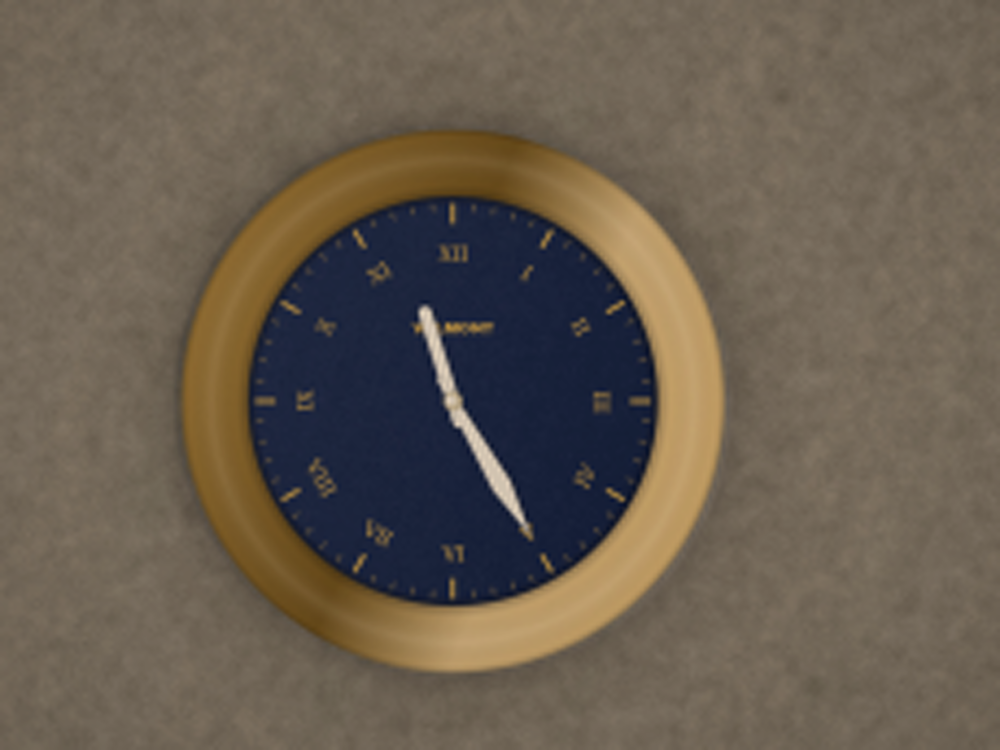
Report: 11 h 25 min
